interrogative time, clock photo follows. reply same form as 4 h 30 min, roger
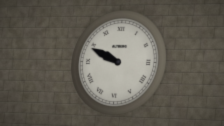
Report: 9 h 49 min
